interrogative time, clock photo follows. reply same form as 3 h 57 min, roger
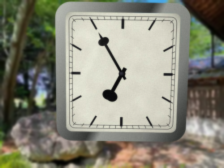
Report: 6 h 55 min
